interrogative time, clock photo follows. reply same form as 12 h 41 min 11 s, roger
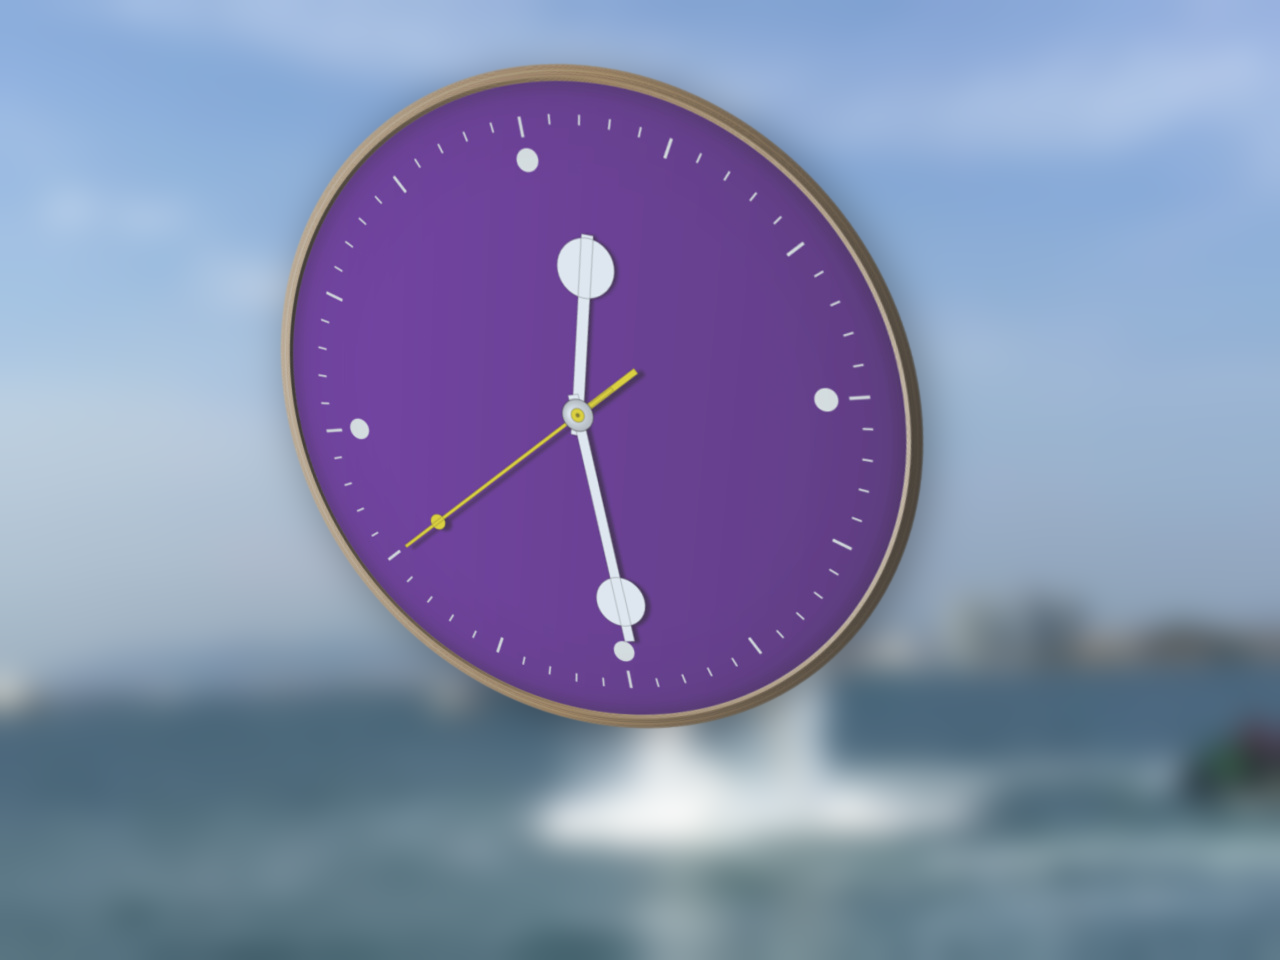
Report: 12 h 29 min 40 s
